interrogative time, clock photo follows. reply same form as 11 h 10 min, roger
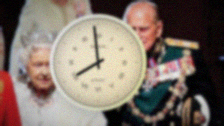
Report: 7 h 59 min
